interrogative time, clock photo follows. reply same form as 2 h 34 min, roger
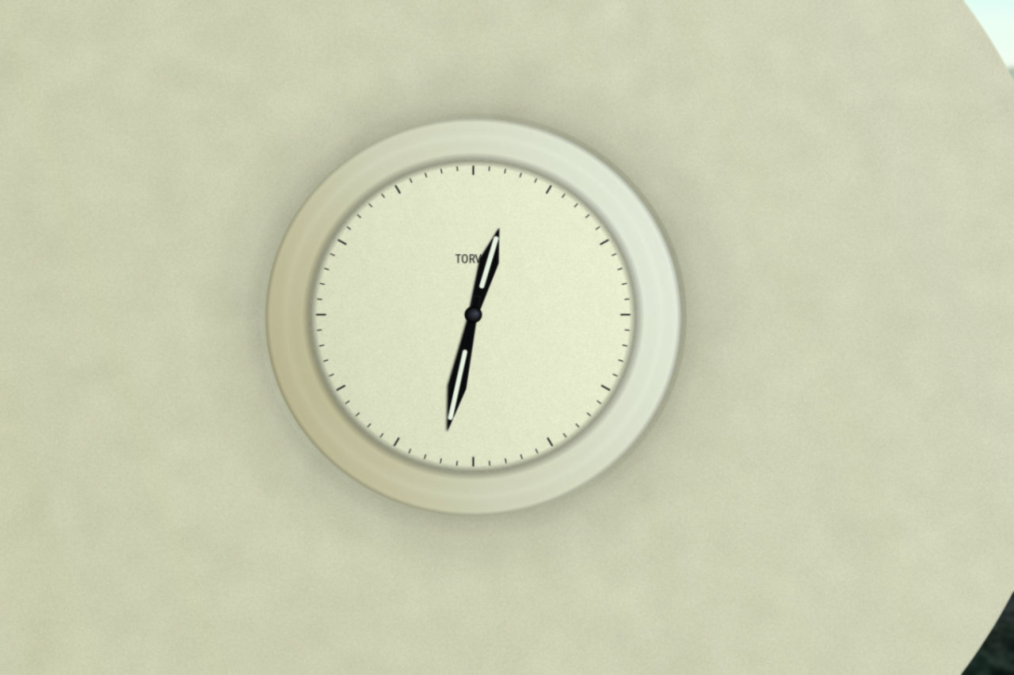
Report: 12 h 32 min
